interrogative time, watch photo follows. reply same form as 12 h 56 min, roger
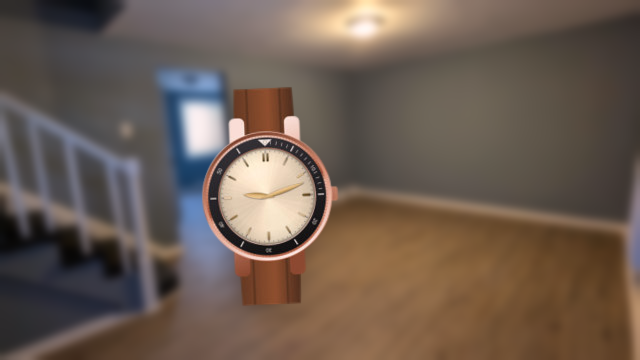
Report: 9 h 12 min
